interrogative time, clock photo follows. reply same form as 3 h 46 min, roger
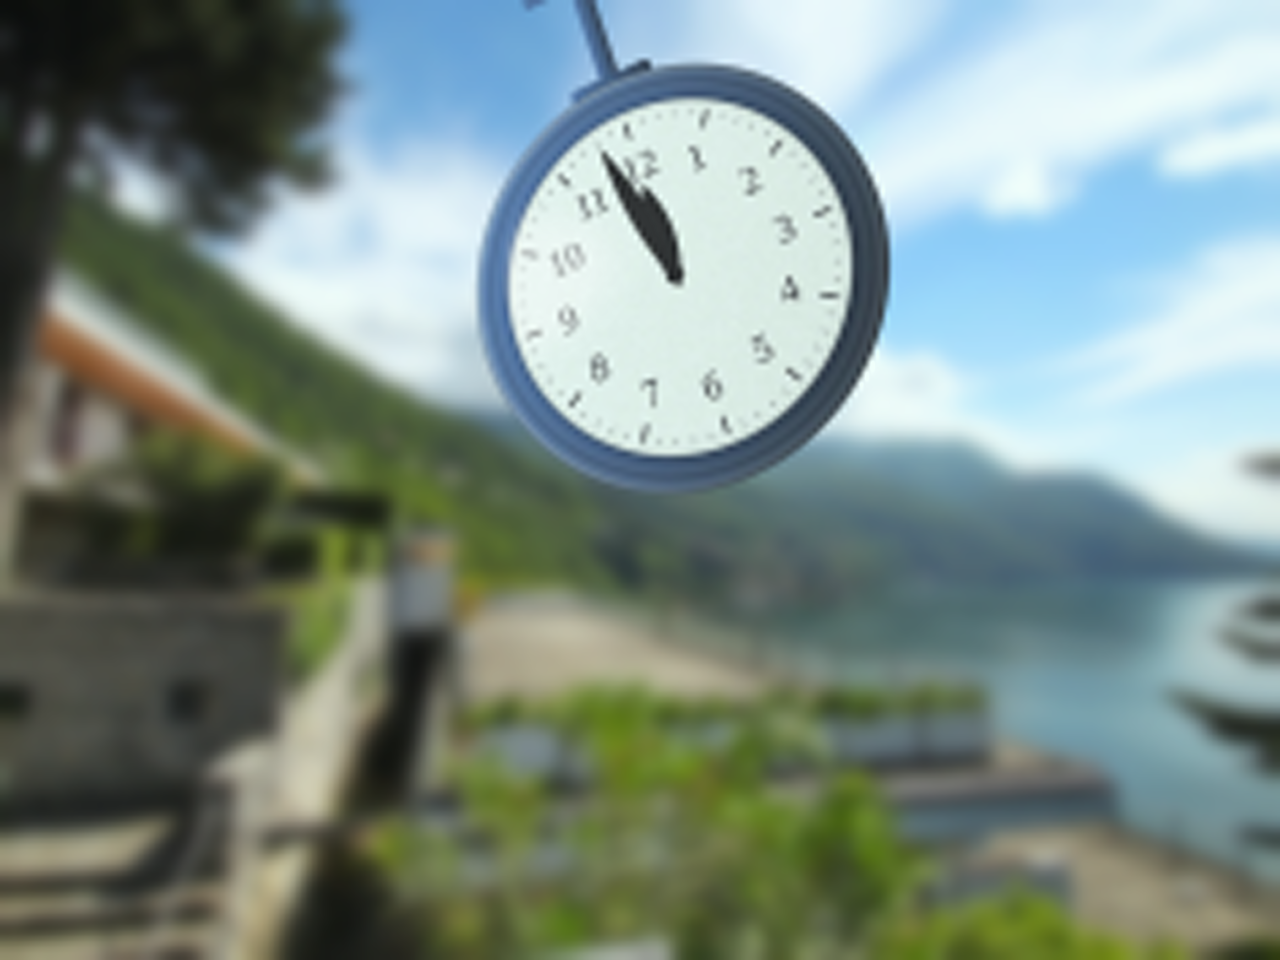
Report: 11 h 58 min
